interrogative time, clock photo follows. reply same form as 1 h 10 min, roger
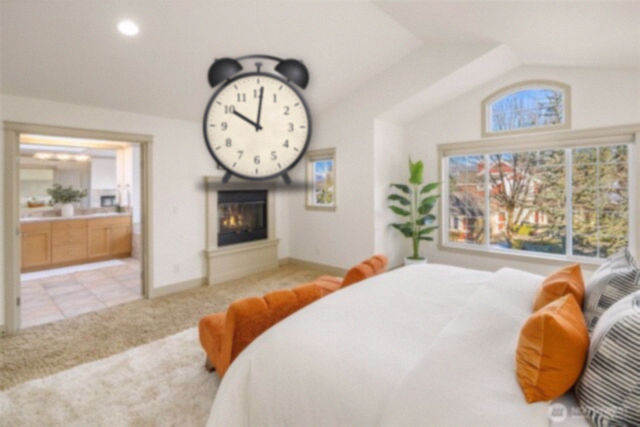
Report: 10 h 01 min
